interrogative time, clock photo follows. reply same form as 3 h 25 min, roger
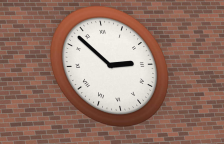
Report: 2 h 53 min
